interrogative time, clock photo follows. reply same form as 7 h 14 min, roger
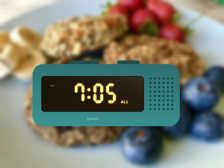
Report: 7 h 05 min
